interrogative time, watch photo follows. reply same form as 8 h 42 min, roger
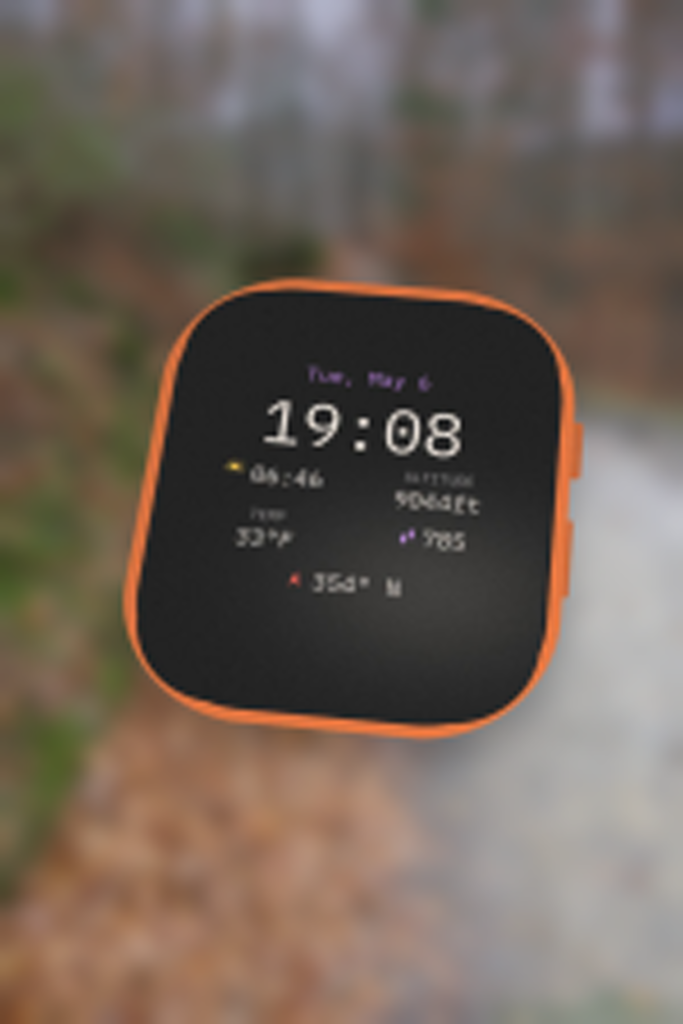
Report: 19 h 08 min
